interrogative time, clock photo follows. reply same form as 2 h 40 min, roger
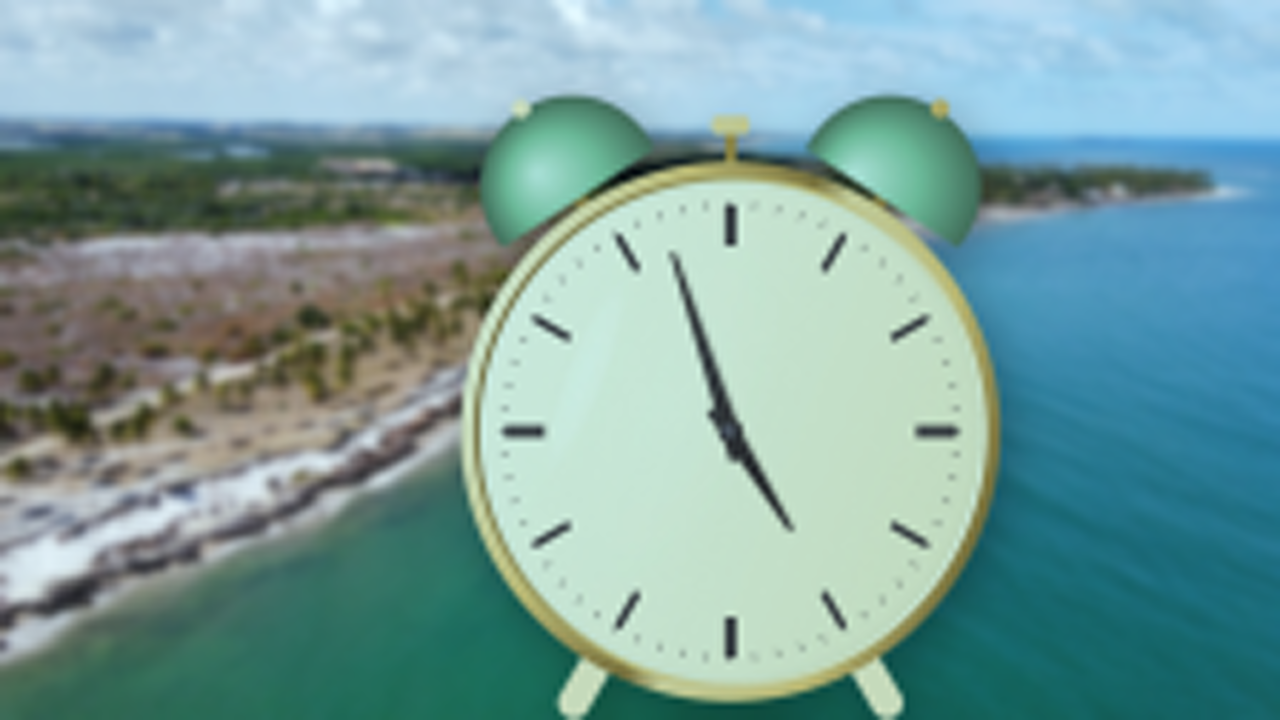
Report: 4 h 57 min
